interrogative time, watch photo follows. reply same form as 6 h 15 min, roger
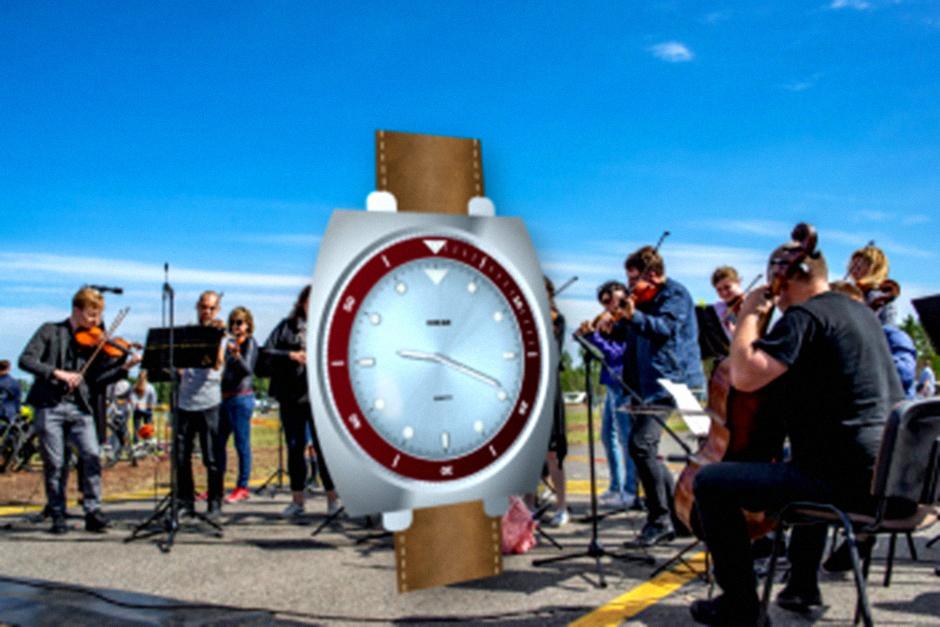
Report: 9 h 19 min
